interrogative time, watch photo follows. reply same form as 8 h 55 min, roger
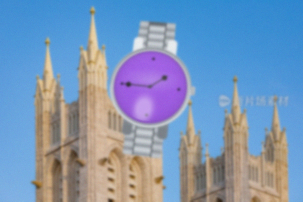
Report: 1 h 45 min
